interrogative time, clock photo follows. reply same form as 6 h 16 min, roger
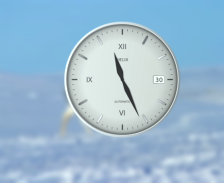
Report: 11 h 26 min
